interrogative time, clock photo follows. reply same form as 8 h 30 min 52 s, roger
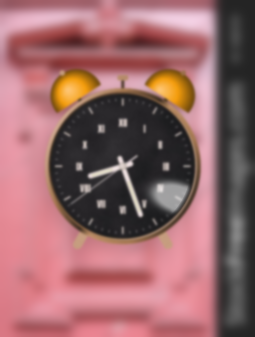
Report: 8 h 26 min 39 s
